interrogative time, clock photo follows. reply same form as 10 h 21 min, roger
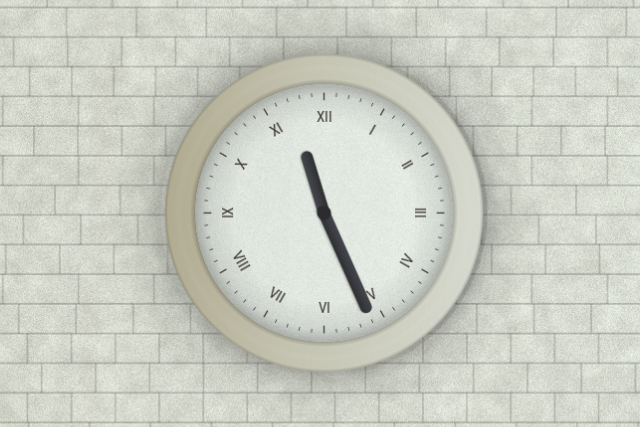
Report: 11 h 26 min
